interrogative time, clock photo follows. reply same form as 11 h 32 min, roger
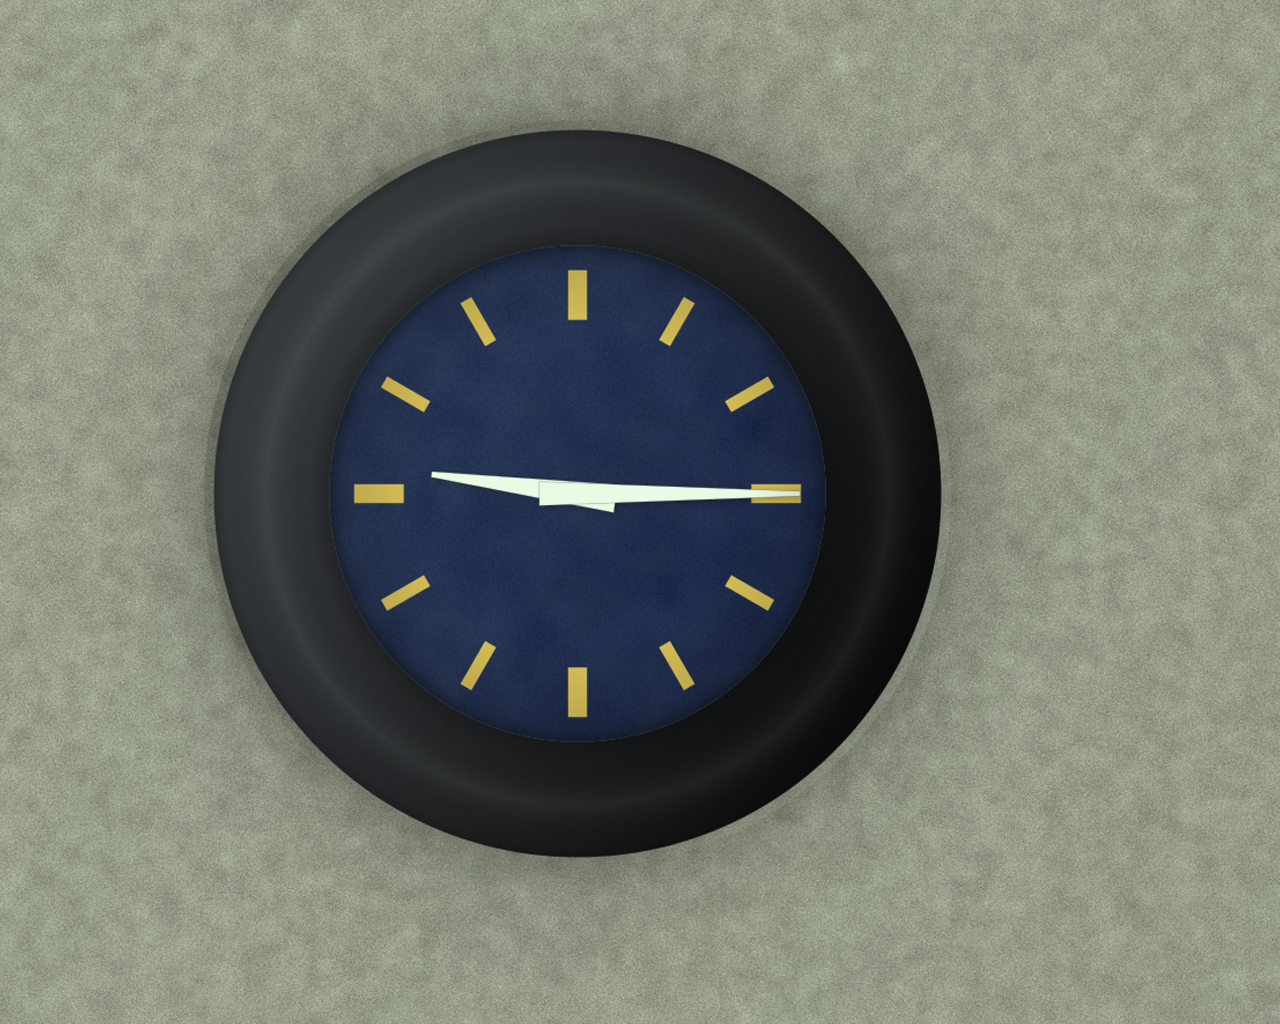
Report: 9 h 15 min
